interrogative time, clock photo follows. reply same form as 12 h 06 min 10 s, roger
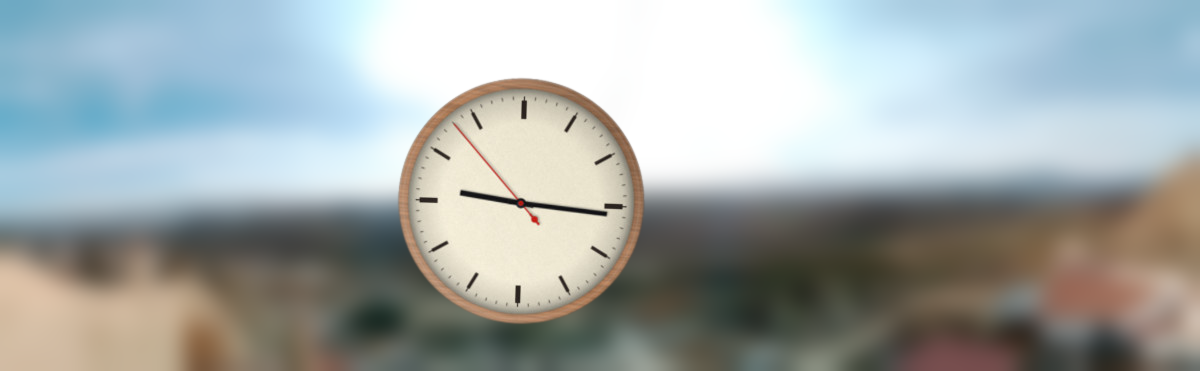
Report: 9 h 15 min 53 s
